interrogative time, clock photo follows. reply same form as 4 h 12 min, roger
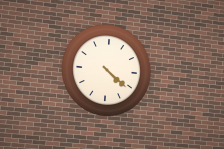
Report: 4 h 21 min
